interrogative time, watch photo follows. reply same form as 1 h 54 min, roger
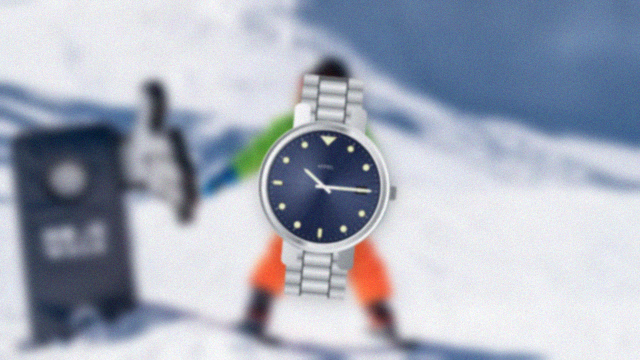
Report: 10 h 15 min
